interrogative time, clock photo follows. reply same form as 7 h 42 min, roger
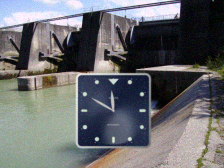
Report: 11 h 50 min
